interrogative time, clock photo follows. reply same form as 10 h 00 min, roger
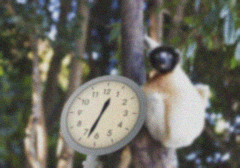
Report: 12 h 33 min
